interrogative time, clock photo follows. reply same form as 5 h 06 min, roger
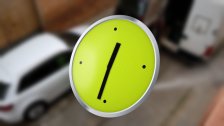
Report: 12 h 32 min
